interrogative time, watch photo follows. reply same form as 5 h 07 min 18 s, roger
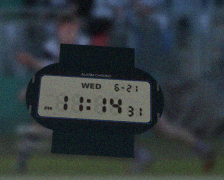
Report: 11 h 14 min 31 s
